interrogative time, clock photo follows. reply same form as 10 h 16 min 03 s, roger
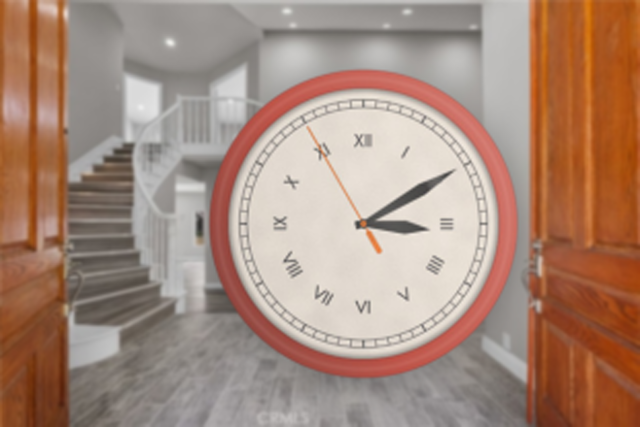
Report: 3 h 09 min 55 s
